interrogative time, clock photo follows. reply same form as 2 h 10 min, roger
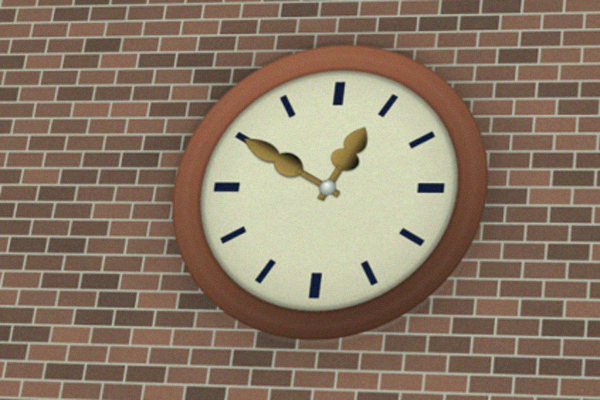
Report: 12 h 50 min
